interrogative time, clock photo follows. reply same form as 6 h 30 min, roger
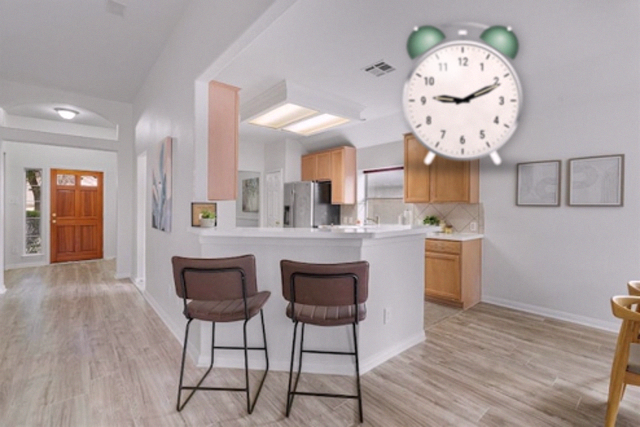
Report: 9 h 11 min
